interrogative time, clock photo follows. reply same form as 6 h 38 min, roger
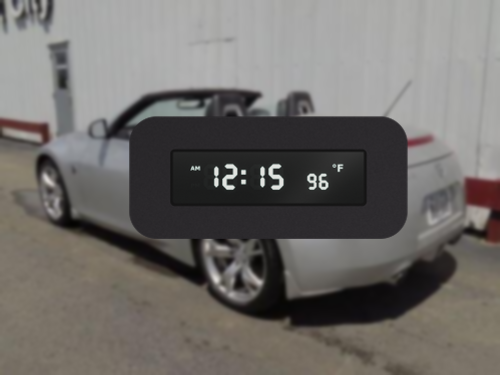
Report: 12 h 15 min
